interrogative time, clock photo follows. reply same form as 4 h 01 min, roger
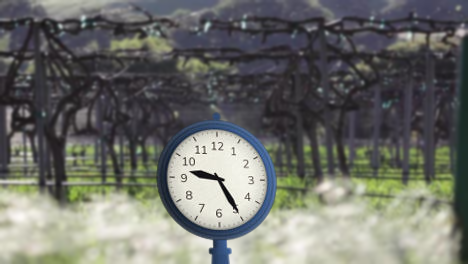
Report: 9 h 25 min
